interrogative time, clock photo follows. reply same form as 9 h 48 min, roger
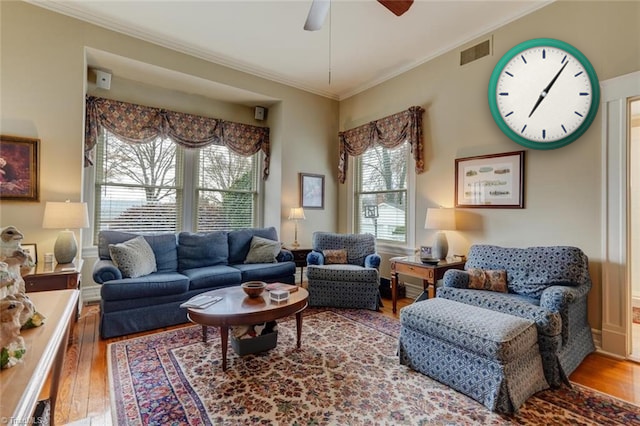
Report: 7 h 06 min
